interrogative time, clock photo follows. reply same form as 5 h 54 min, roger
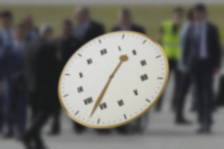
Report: 1 h 37 min
